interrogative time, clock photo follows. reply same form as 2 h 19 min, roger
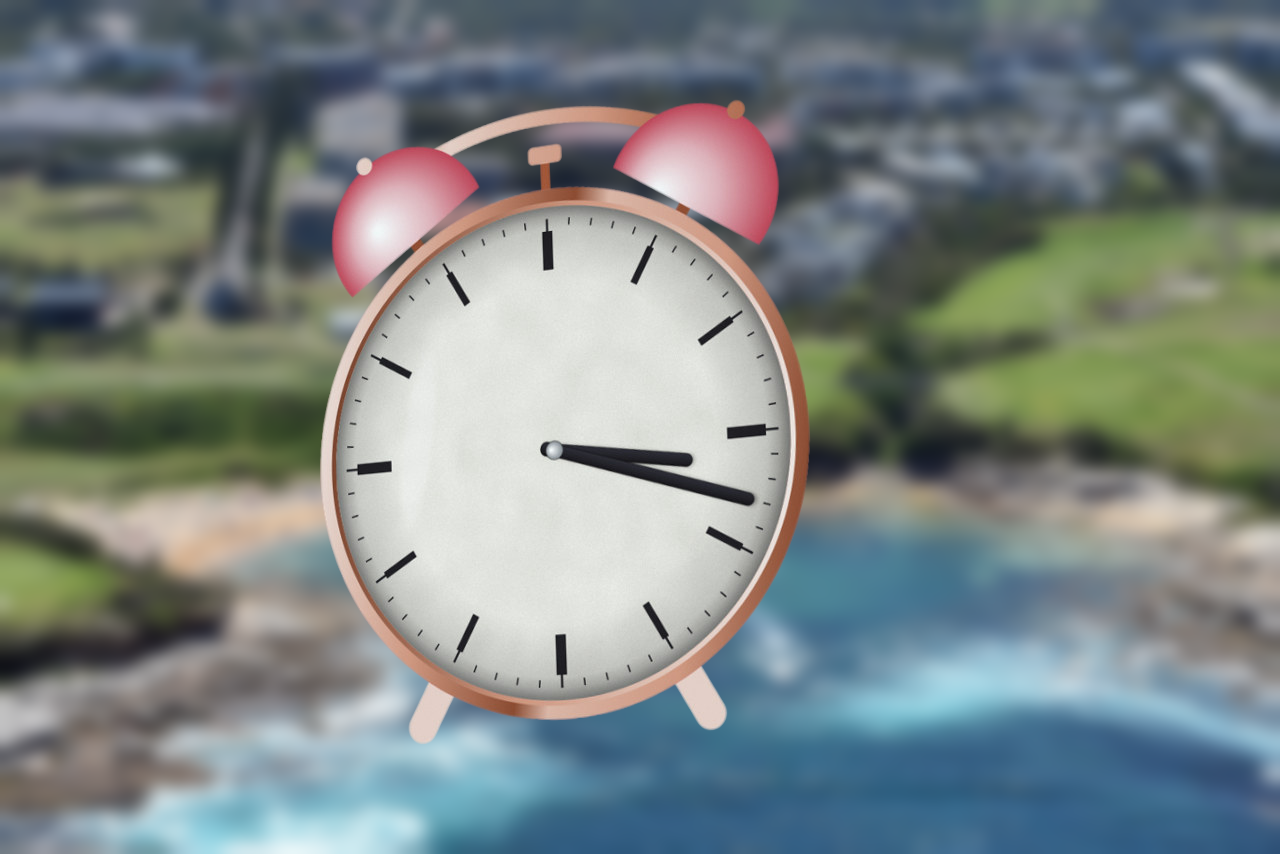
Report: 3 h 18 min
